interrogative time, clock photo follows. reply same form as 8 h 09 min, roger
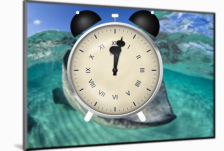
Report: 12 h 02 min
